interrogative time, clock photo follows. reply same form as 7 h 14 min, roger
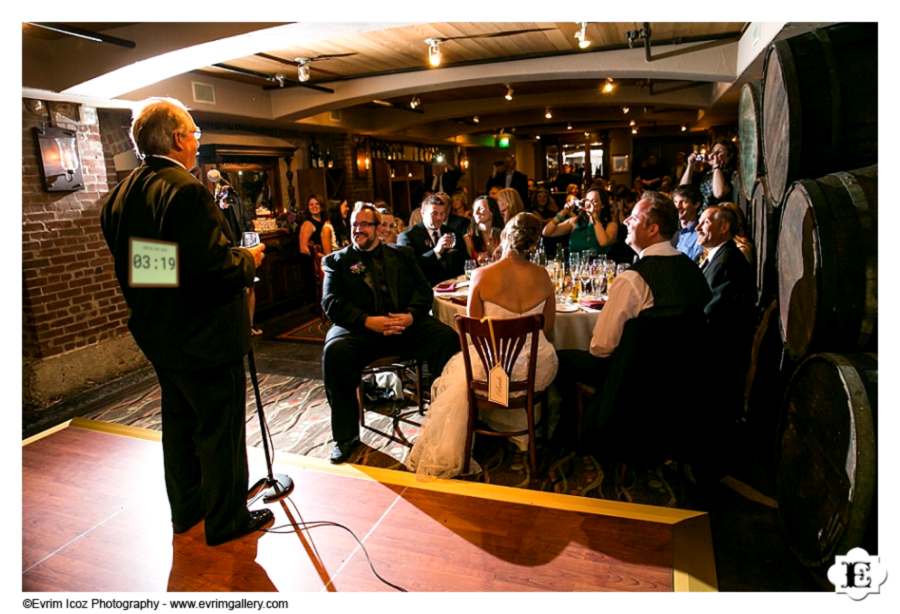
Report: 3 h 19 min
